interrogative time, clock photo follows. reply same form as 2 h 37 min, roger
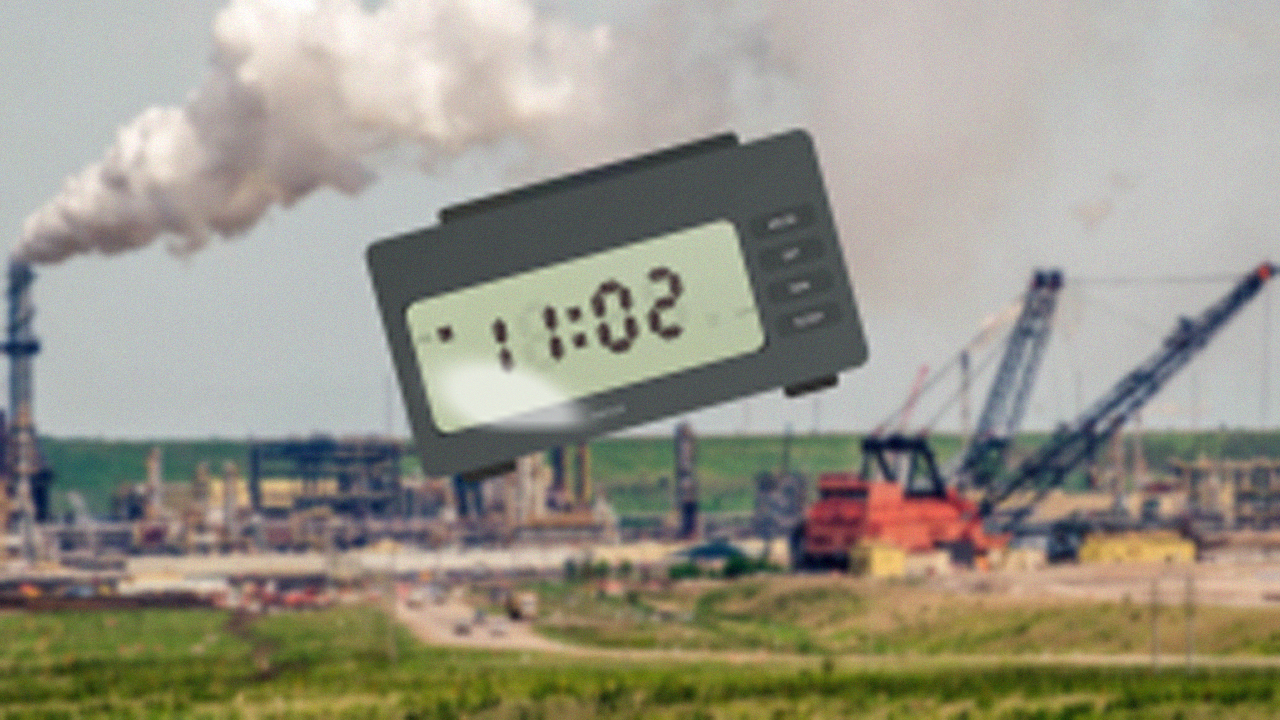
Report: 11 h 02 min
